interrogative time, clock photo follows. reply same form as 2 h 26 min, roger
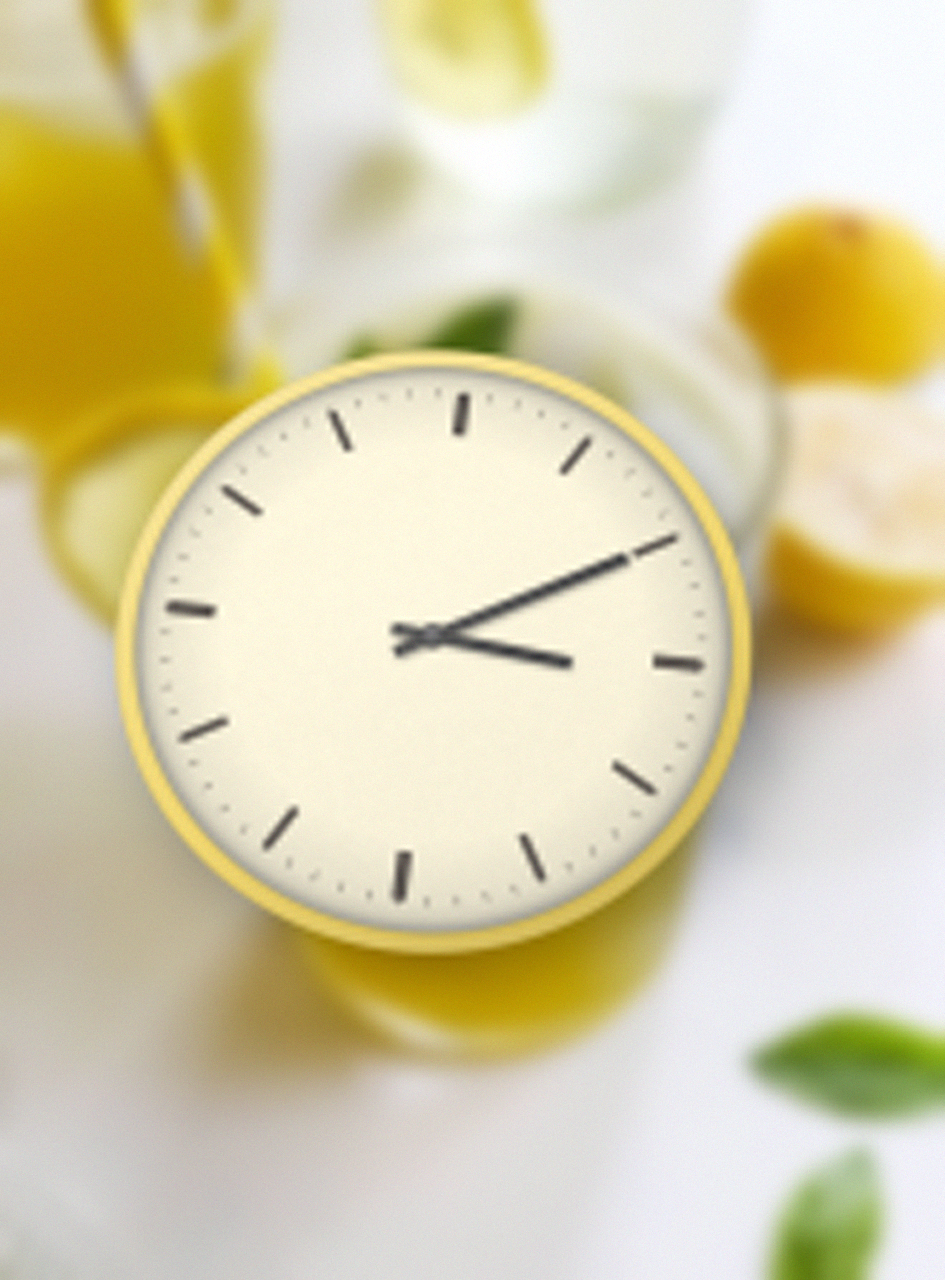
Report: 3 h 10 min
